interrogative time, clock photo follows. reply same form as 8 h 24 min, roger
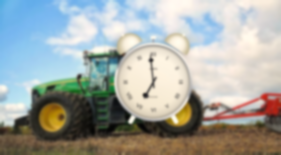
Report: 6 h 59 min
